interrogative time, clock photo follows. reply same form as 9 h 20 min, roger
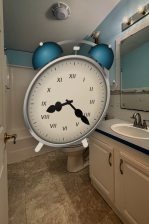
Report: 8 h 22 min
